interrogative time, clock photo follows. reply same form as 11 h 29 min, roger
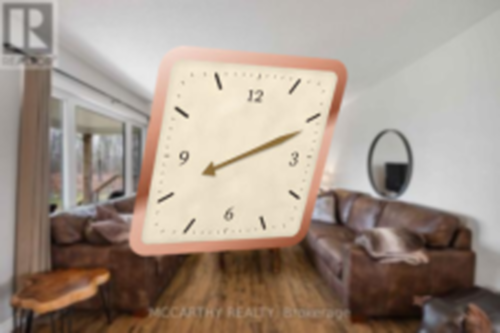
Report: 8 h 11 min
